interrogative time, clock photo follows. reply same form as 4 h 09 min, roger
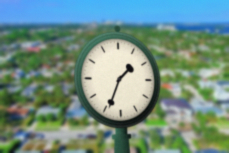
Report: 1 h 34 min
